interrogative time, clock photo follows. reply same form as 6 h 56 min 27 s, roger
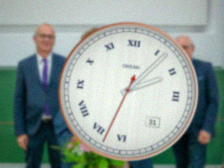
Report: 2 h 06 min 33 s
